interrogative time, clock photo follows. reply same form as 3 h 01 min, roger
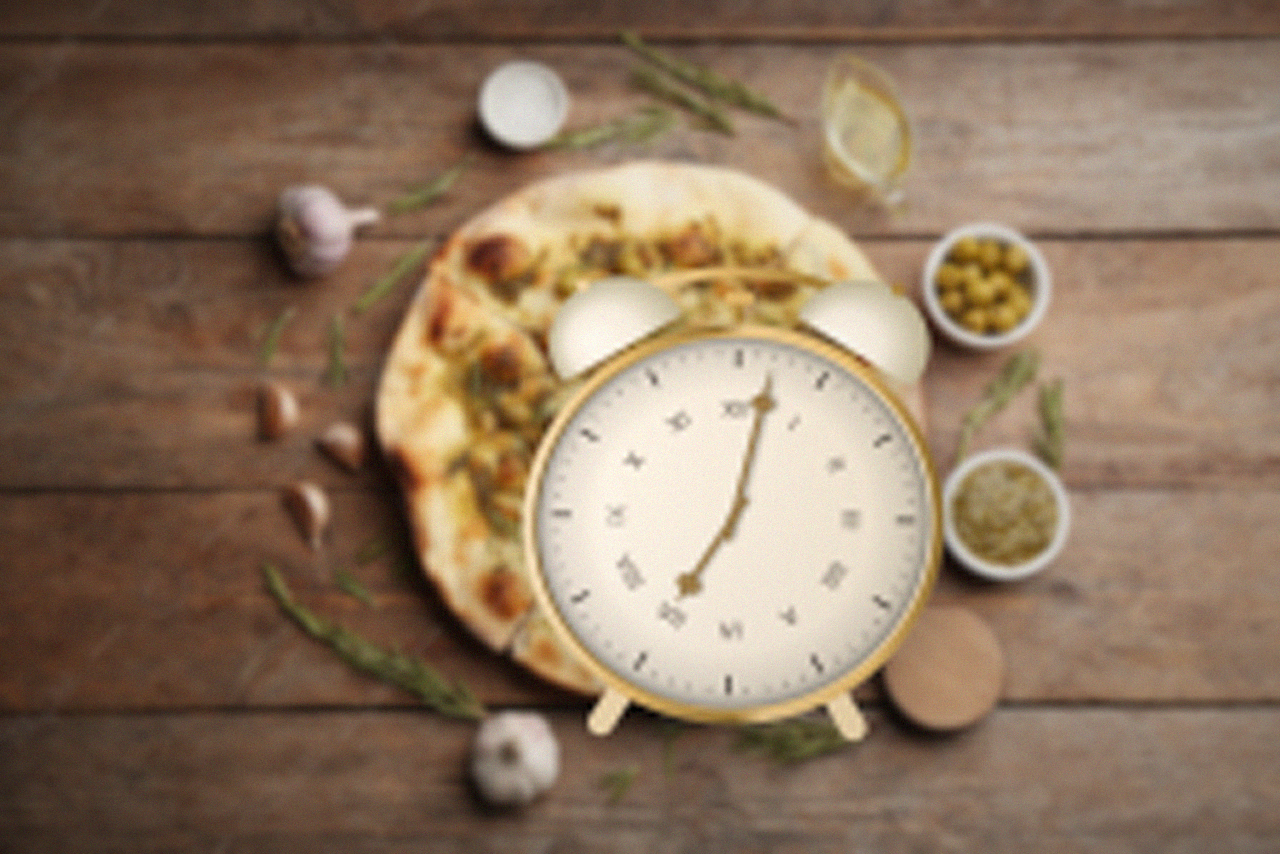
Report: 7 h 02 min
